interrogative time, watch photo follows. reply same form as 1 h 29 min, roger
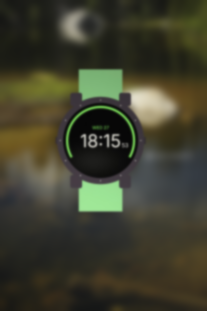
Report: 18 h 15 min
